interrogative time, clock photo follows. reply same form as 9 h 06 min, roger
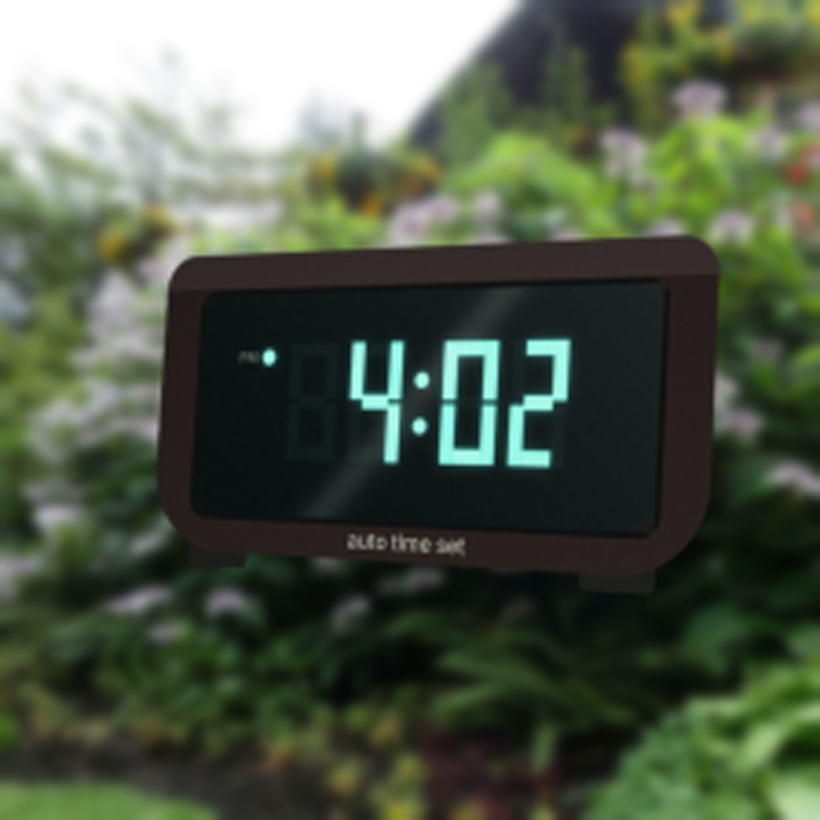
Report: 4 h 02 min
